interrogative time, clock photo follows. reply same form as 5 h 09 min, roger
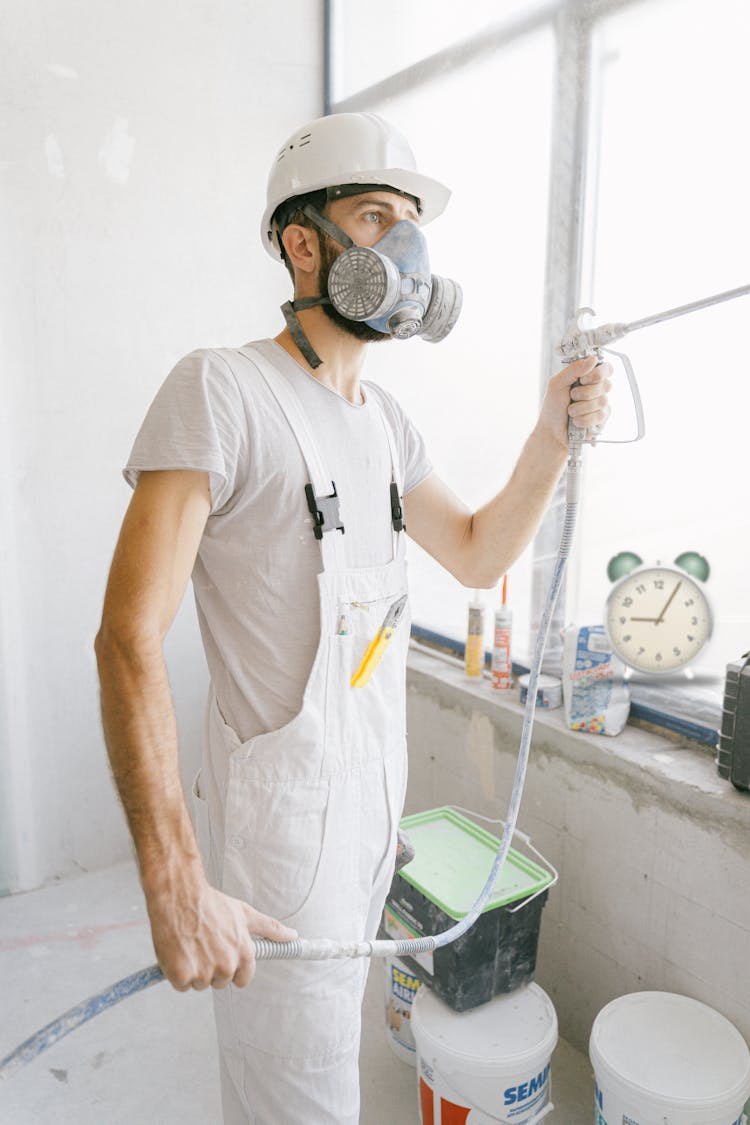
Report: 9 h 05 min
